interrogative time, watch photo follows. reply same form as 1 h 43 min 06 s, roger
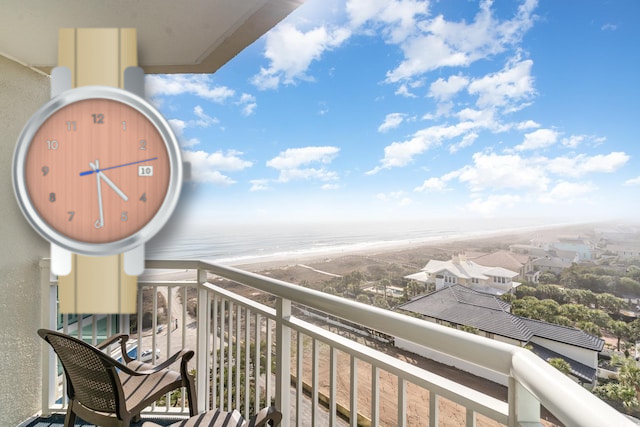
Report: 4 h 29 min 13 s
